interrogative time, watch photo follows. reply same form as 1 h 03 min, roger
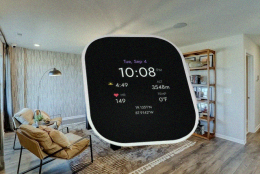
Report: 10 h 08 min
